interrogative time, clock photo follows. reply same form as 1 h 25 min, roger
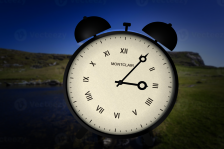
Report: 3 h 06 min
